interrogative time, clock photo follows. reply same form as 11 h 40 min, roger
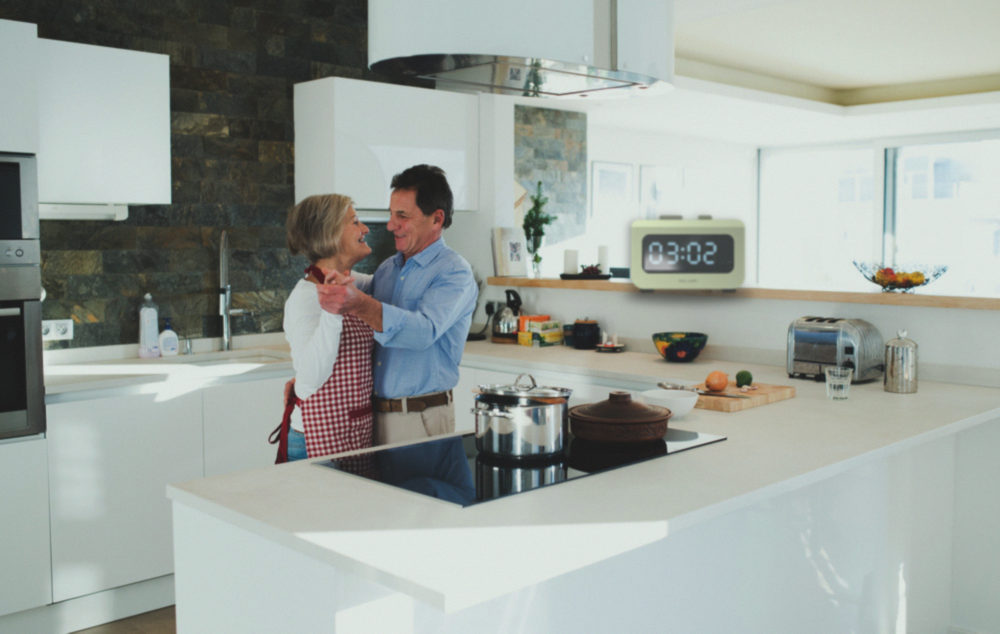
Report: 3 h 02 min
